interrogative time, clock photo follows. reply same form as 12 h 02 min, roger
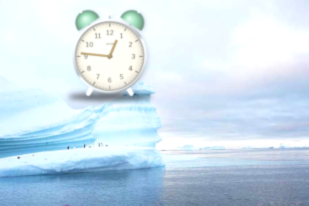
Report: 12 h 46 min
